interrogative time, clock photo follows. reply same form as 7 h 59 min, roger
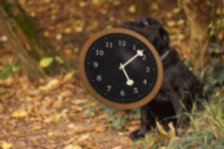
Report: 5 h 08 min
